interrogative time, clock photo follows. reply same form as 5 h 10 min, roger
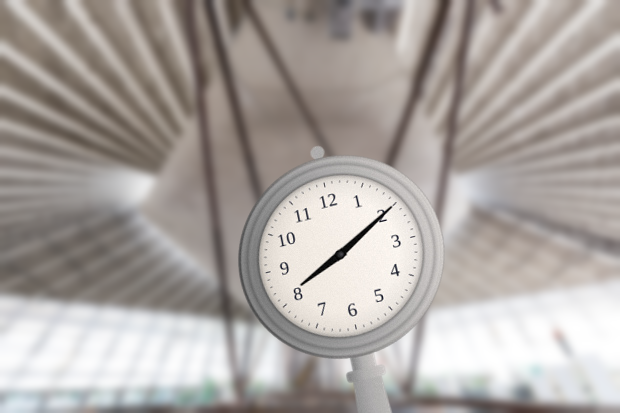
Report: 8 h 10 min
